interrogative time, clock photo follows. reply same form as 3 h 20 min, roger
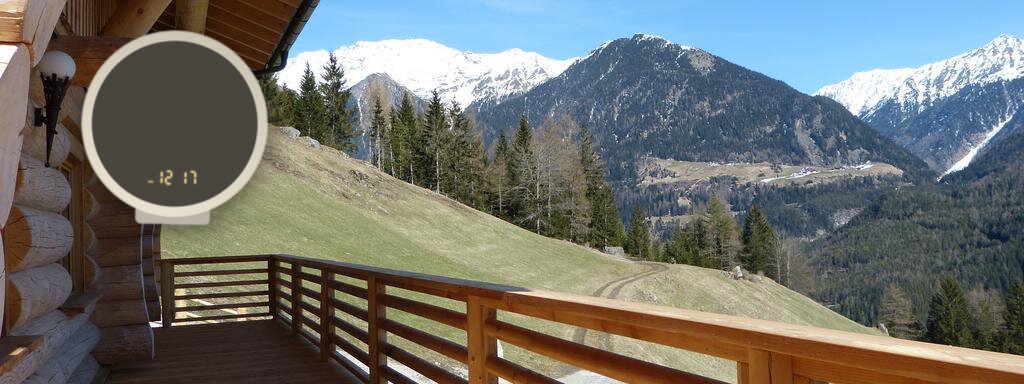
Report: 12 h 17 min
